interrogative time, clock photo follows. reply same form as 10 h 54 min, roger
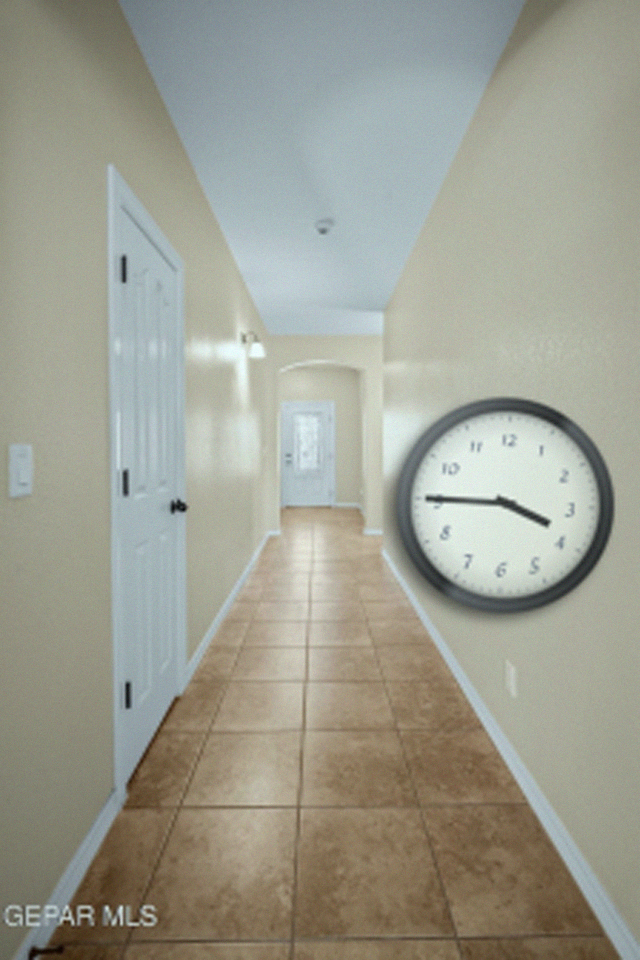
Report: 3 h 45 min
